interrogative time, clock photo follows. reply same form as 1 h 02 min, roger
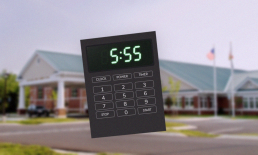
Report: 5 h 55 min
